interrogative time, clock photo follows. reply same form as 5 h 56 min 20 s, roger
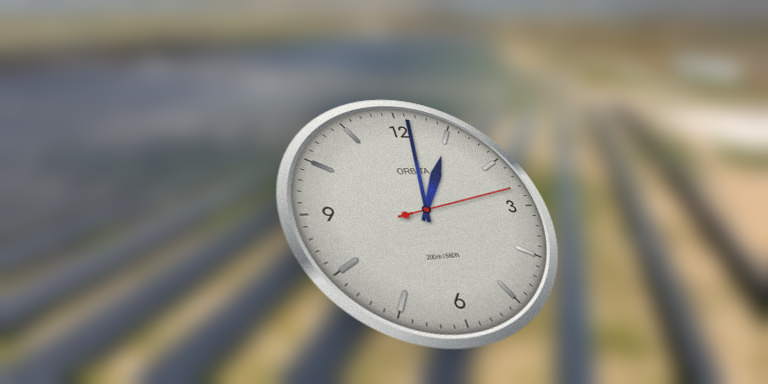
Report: 1 h 01 min 13 s
